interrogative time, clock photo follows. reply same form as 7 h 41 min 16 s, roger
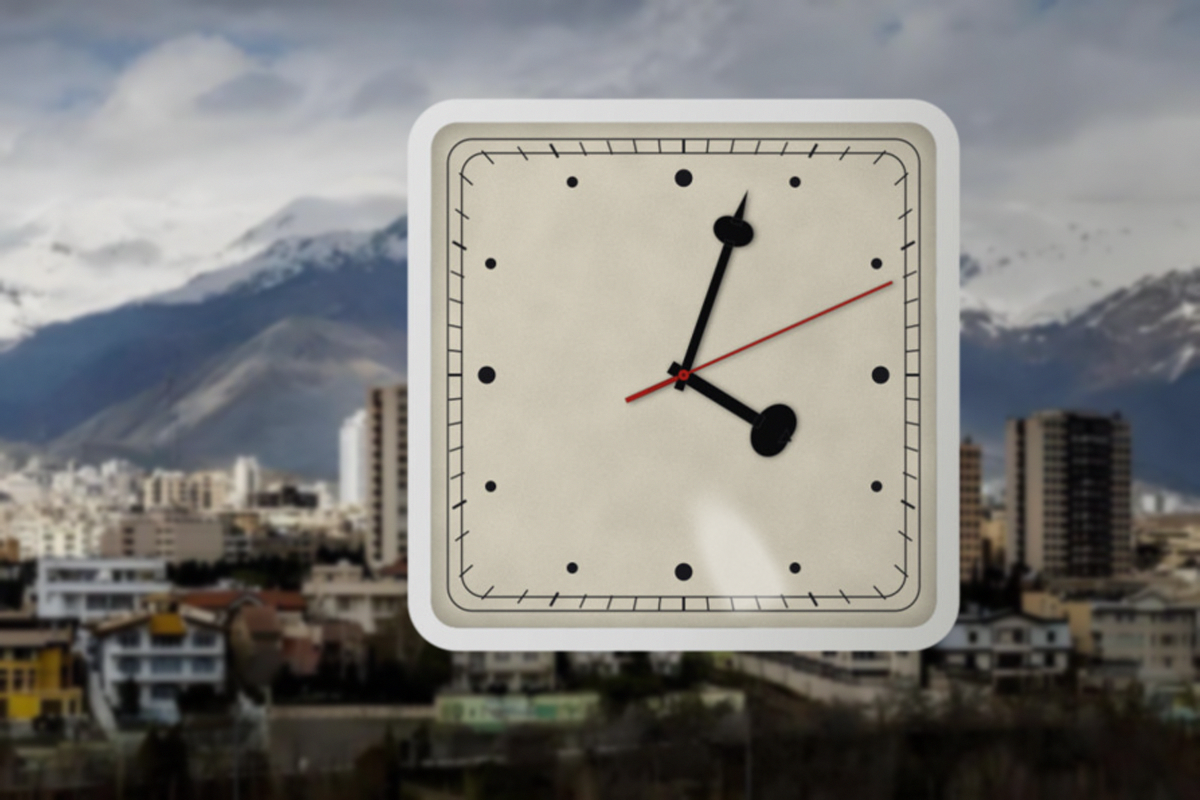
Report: 4 h 03 min 11 s
